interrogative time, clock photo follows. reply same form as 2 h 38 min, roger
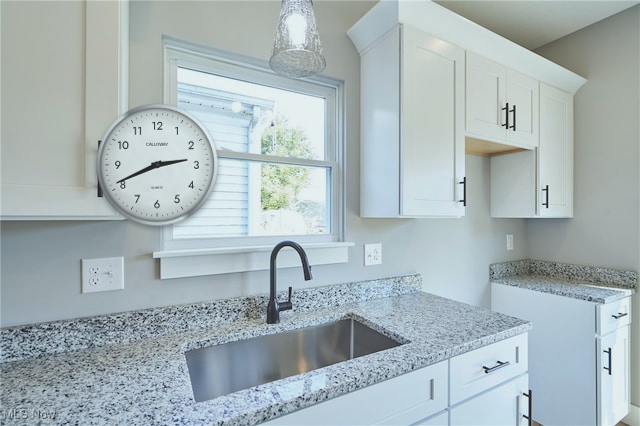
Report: 2 h 41 min
